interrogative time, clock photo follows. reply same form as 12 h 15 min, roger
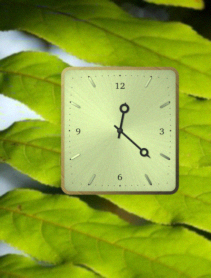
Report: 12 h 22 min
